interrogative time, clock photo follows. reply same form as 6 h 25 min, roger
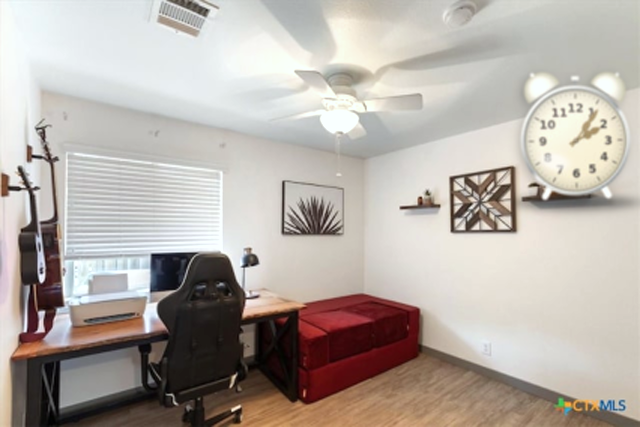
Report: 2 h 06 min
